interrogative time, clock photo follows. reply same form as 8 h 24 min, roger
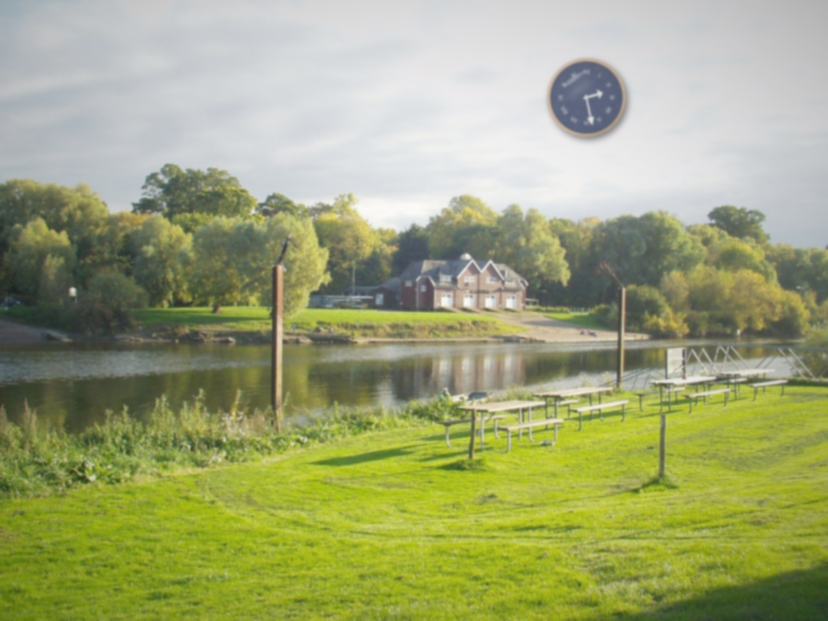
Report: 2 h 28 min
